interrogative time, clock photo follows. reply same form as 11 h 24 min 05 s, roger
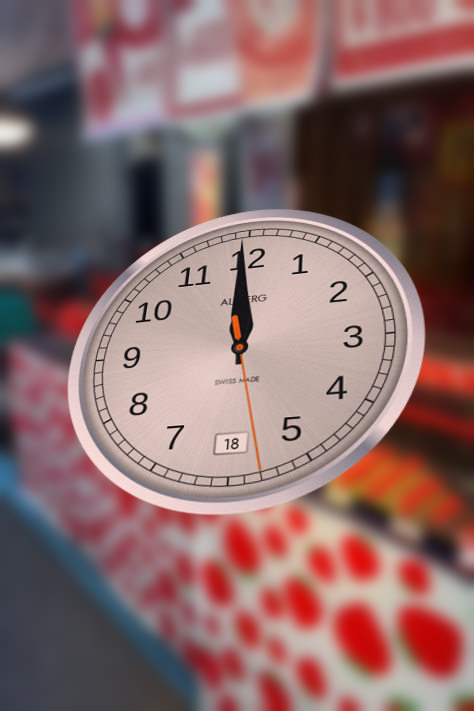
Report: 11 h 59 min 28 s
